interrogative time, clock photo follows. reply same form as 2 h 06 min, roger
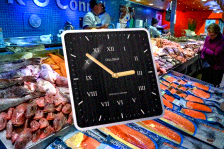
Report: 2 h 52 min
